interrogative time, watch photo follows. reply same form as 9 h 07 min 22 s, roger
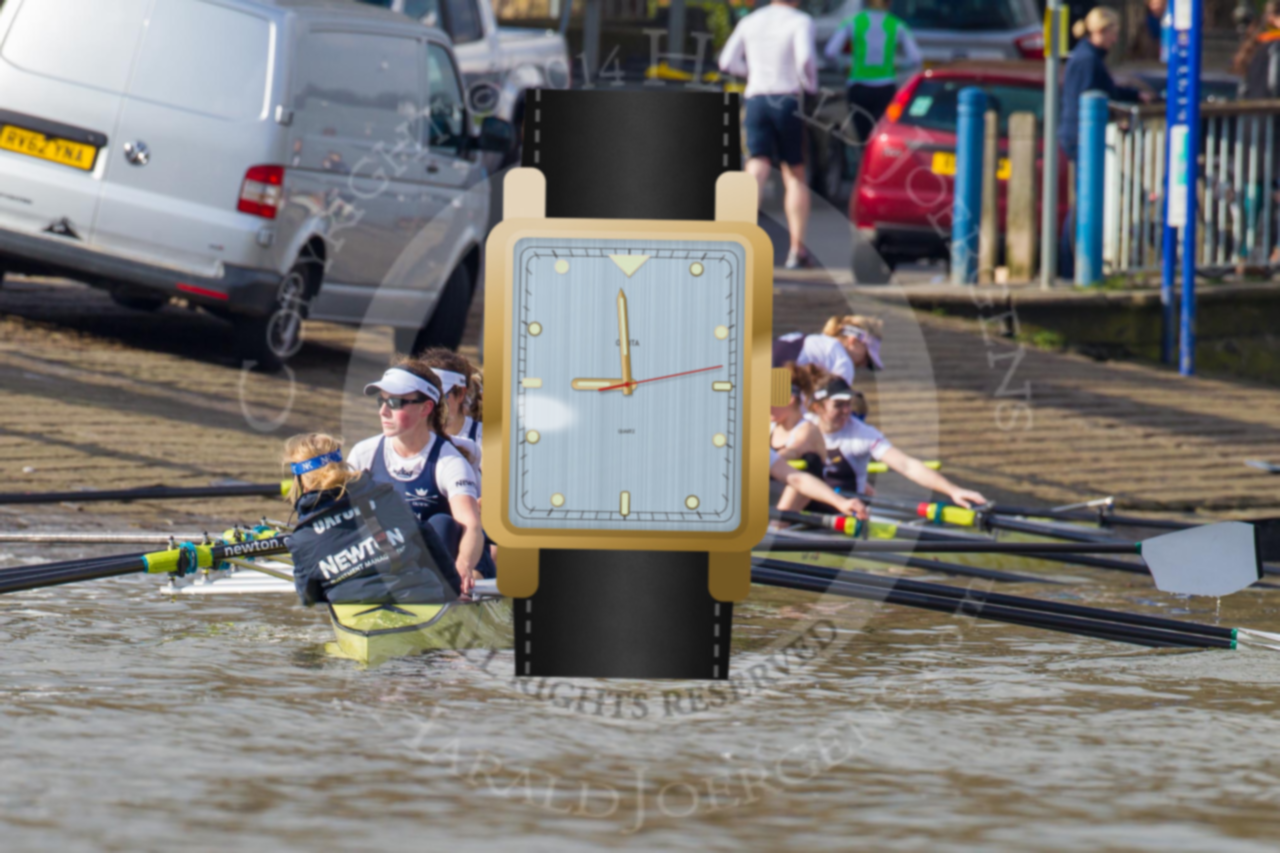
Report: 8 h 59 min 13 s
